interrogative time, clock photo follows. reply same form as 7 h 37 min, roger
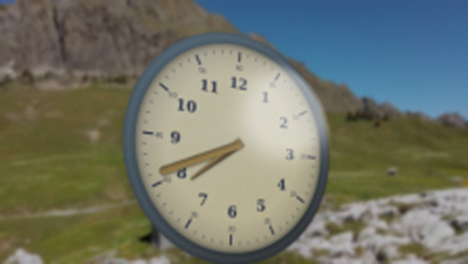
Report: 7 h 41 min
